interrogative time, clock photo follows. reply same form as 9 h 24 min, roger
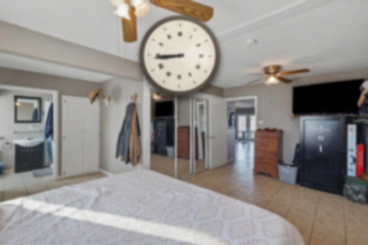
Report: 8 h 44 min
